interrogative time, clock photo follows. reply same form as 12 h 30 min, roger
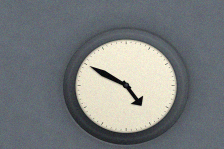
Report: 4 h 50 min
